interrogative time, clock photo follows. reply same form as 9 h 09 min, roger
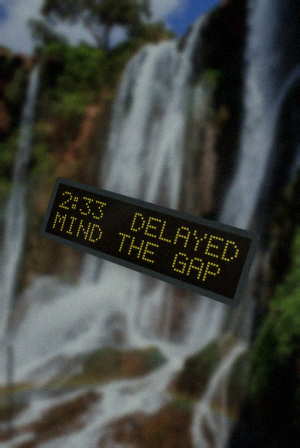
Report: 2 h 33 min
